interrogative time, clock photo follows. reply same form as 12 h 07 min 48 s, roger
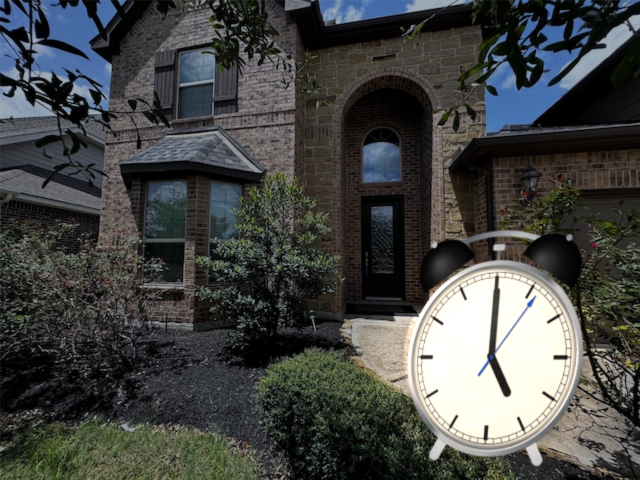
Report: 5 h 00 min 06 s
